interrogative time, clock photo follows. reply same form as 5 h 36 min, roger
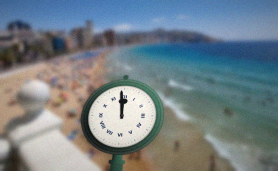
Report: 11 h 59 min
